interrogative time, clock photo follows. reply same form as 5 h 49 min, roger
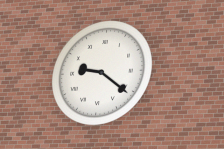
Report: 9 h 21 min
